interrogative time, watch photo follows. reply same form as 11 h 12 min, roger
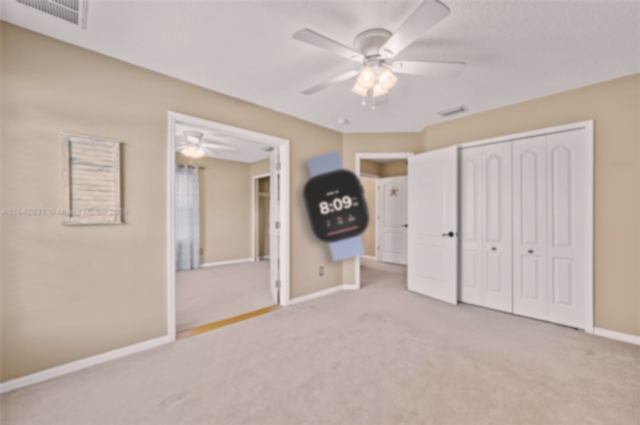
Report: 8 h 09 min
